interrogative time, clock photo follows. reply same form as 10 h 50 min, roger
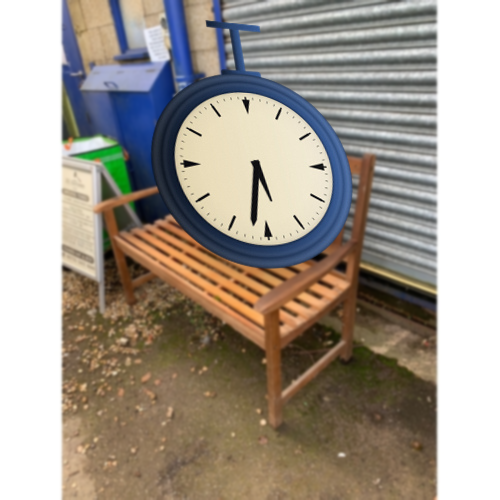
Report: 5 h 32 min
